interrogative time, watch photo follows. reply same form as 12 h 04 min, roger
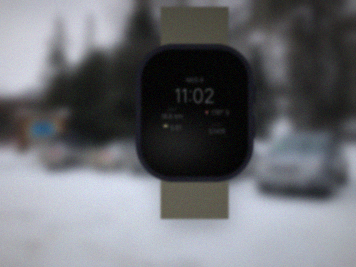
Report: 11 h 02 min
